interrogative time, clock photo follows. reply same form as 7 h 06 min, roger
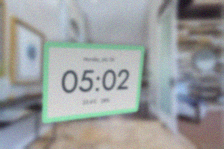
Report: 5 h 02 min
